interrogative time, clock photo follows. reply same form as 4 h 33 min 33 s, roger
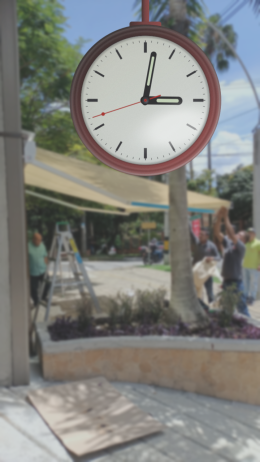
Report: 3 h 01 min 42 s
